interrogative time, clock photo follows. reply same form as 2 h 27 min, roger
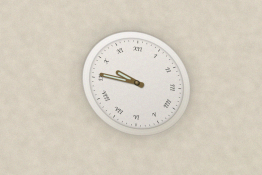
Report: 9 h 46 min
